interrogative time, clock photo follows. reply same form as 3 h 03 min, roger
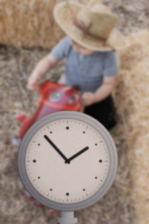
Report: 1 h 53 min
